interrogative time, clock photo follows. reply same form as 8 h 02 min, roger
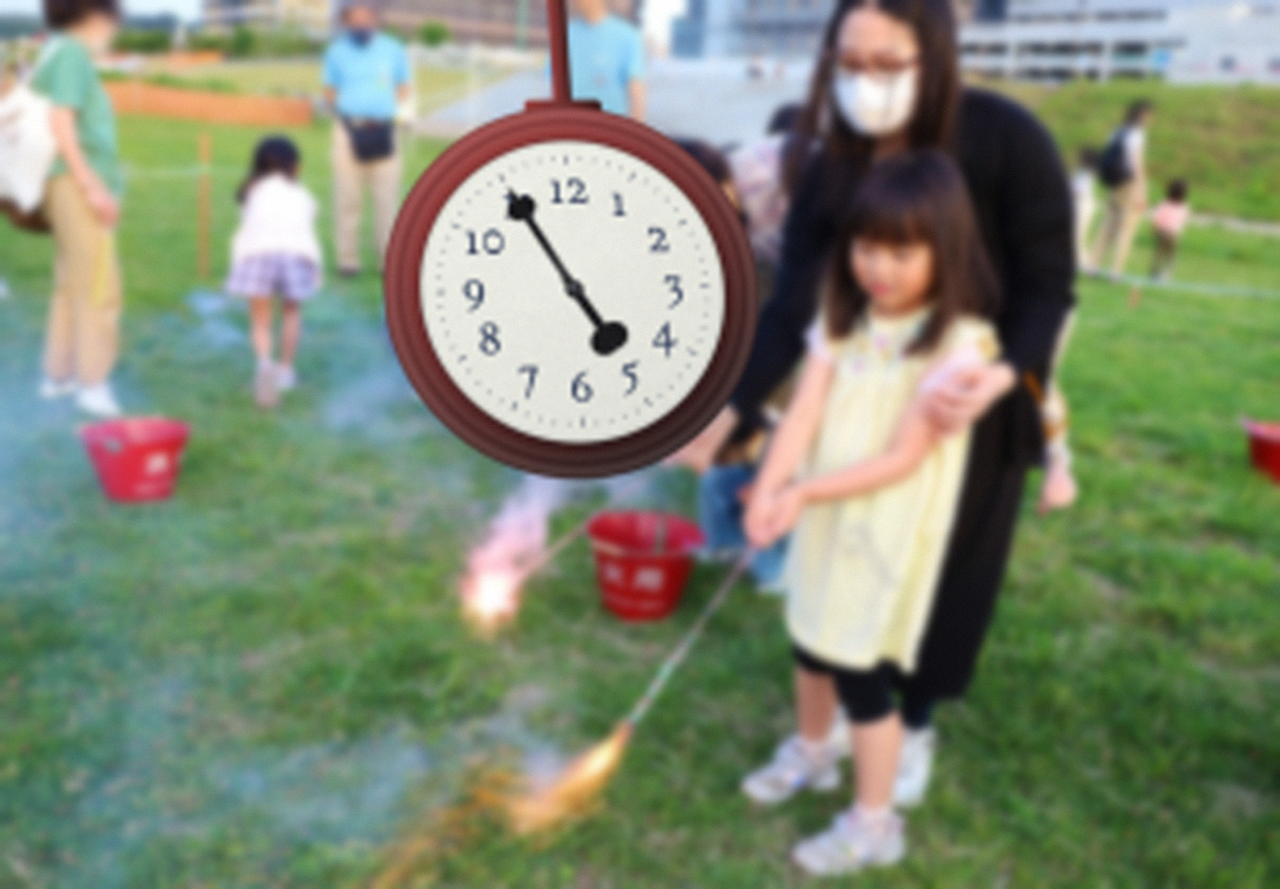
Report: 4 h 55 min
